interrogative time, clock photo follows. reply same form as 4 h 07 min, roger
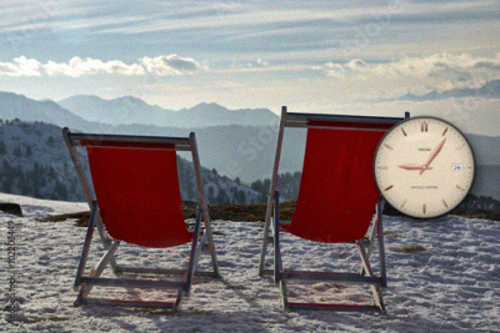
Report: 9 h 06 min
